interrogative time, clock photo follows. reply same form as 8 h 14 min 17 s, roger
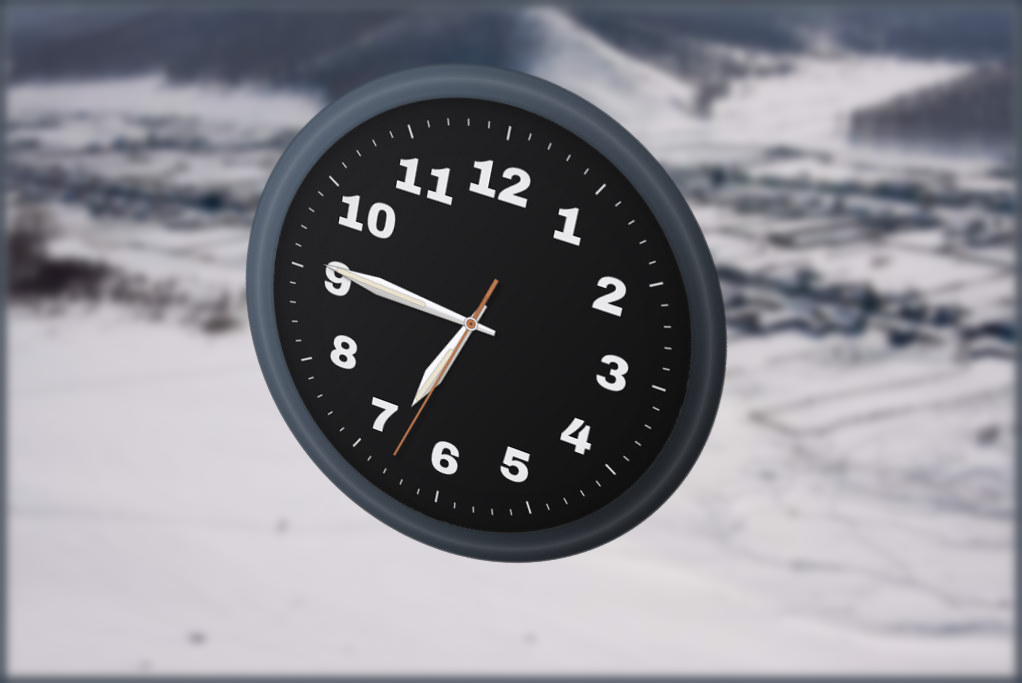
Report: 6 h 45 min 33 s
